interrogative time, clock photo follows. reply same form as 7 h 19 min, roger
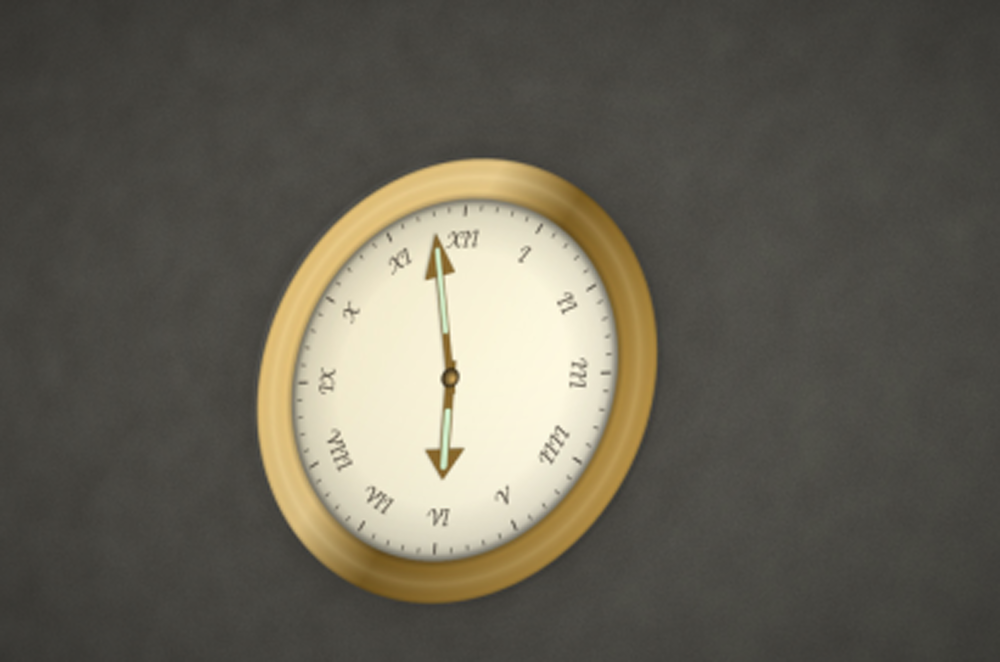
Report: 5 h 58 min
